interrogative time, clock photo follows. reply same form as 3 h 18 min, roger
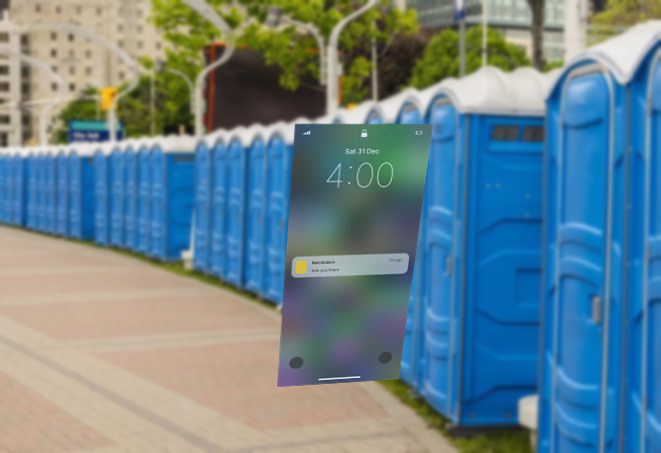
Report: 4 h 00 min
